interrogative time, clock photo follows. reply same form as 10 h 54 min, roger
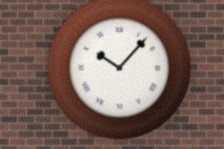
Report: 10 h 07 min
